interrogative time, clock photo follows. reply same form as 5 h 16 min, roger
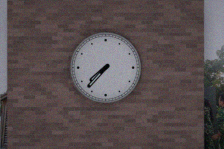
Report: 7 h 37 min
